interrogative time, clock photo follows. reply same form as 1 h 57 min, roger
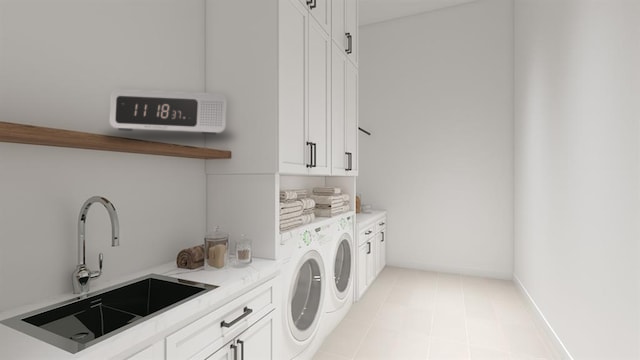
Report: 11 h 18 min
